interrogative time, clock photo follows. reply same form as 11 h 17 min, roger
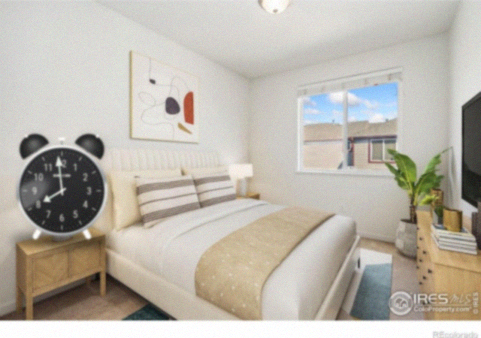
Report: 7 h 59 min
